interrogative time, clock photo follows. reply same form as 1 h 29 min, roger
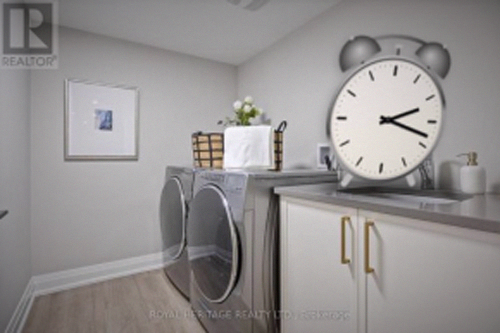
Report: 2 h 18 min
